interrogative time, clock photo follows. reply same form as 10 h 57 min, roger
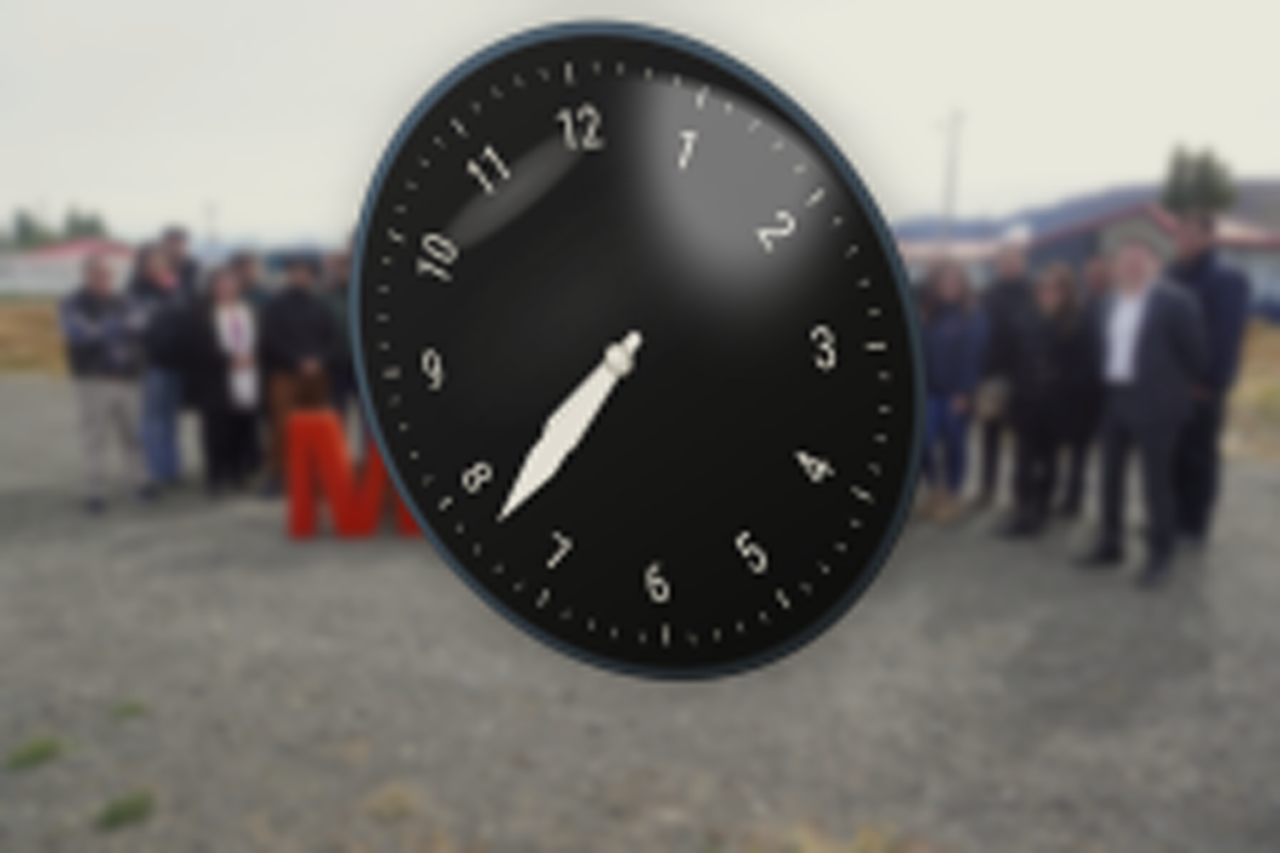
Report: 7 h 38 min
